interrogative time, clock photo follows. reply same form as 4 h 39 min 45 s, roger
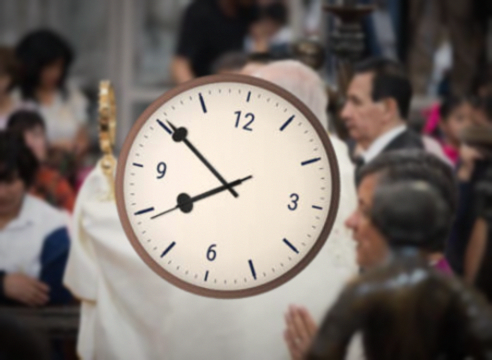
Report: 7 h 50 min 39 s
